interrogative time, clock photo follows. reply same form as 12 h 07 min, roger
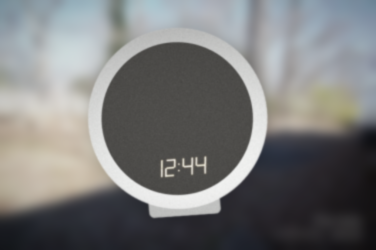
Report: 12 h 44 min
